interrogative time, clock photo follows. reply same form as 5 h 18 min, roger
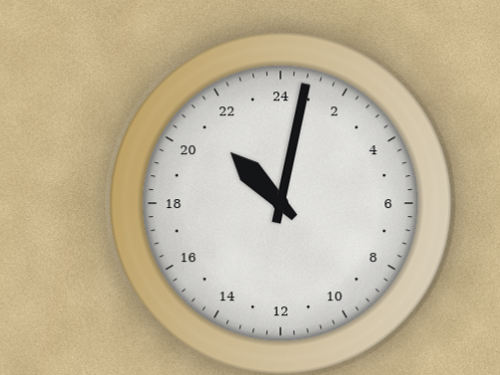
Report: 21 h 02 min
